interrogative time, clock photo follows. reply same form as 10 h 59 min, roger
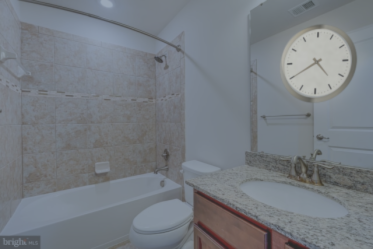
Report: 4 h 40 min
